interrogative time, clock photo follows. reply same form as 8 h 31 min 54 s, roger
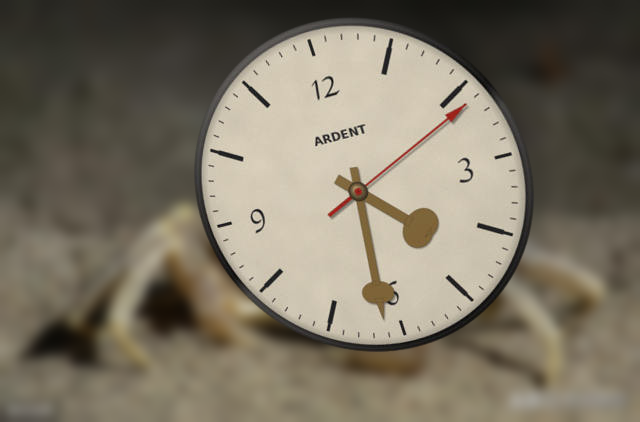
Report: 4 h 31 min 11 s
